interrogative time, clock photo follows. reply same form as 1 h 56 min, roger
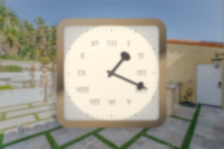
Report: 1 h 19 min
